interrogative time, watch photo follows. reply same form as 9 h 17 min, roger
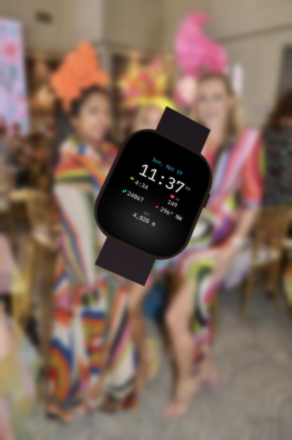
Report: 11 h 37 min
